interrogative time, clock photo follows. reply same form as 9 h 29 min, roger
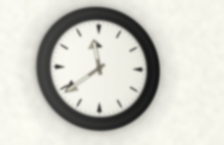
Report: 11 h 39 min
